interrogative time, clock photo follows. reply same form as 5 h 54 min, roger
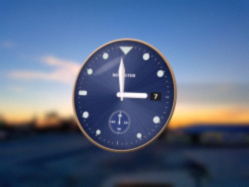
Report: 2 h 59 min
